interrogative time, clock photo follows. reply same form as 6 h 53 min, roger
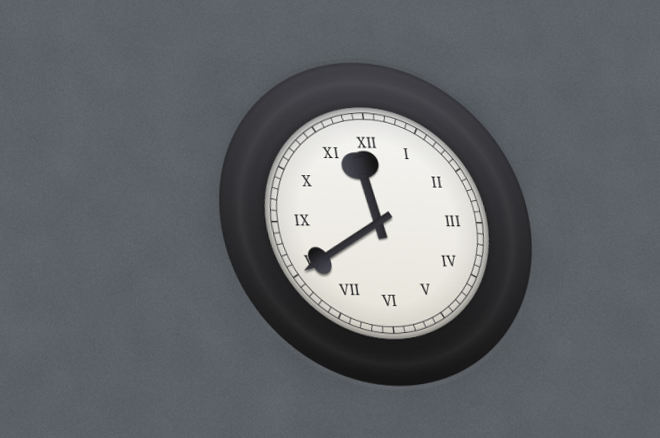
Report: 11 h 40 min
